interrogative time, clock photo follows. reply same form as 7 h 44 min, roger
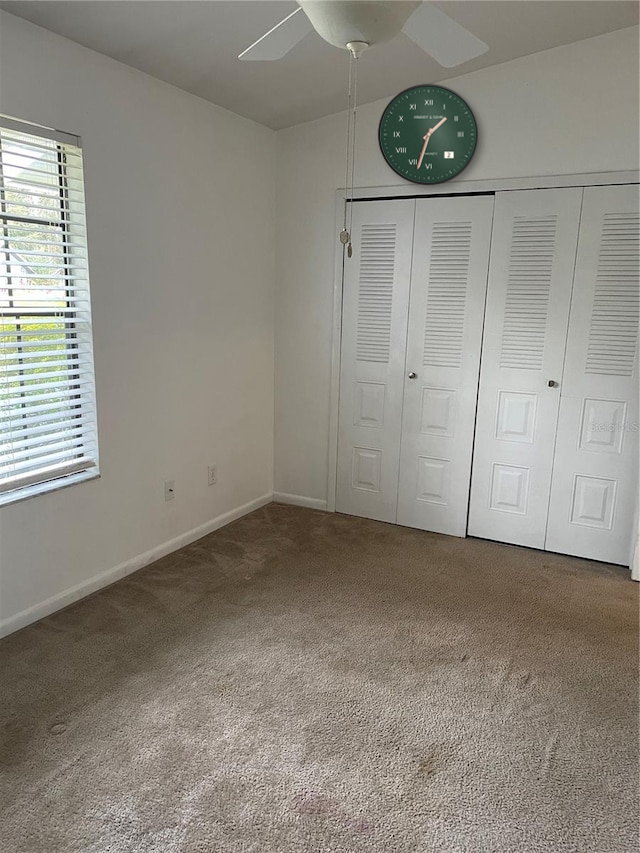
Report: 1 h 33 min
